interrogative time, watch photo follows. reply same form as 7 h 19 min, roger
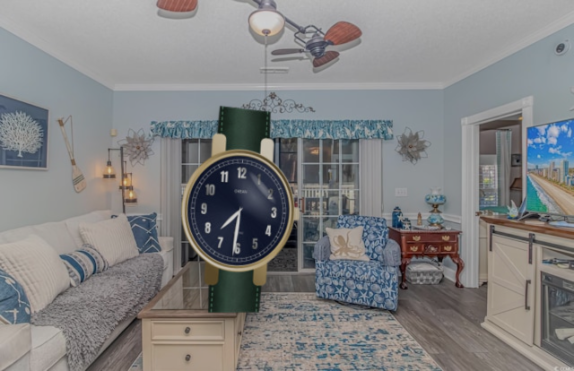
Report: 7 h 31 min
